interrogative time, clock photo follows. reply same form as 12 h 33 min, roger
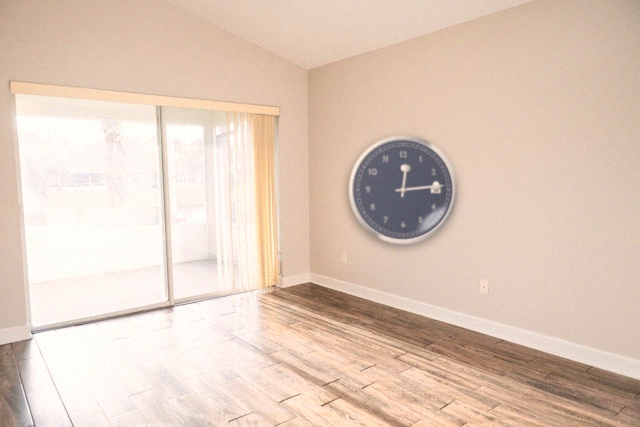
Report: 12 h 14 min
